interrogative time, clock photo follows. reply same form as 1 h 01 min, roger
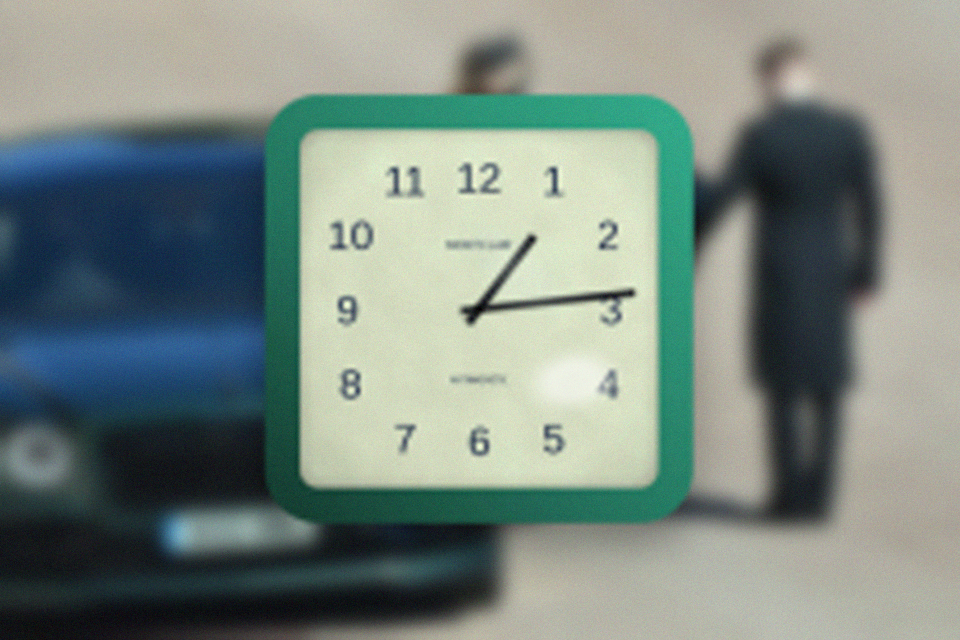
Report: 1 h 14 min
